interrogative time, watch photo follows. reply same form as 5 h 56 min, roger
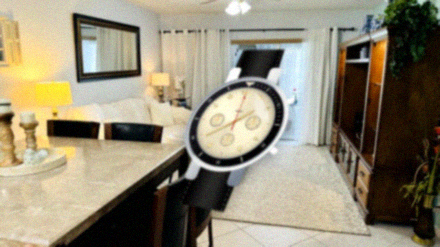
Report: 1 h 39 min
